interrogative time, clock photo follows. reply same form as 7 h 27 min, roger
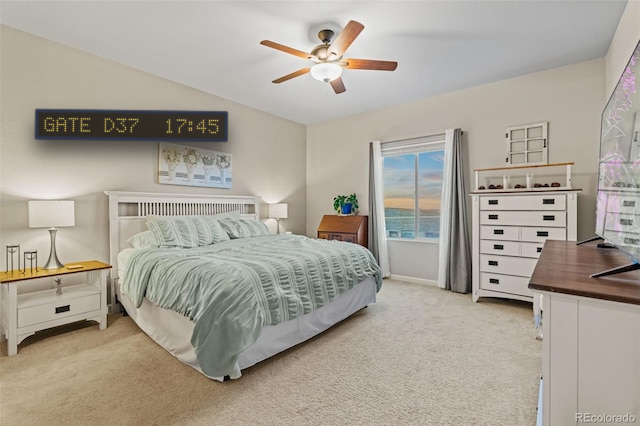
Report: 17 h 45 min
